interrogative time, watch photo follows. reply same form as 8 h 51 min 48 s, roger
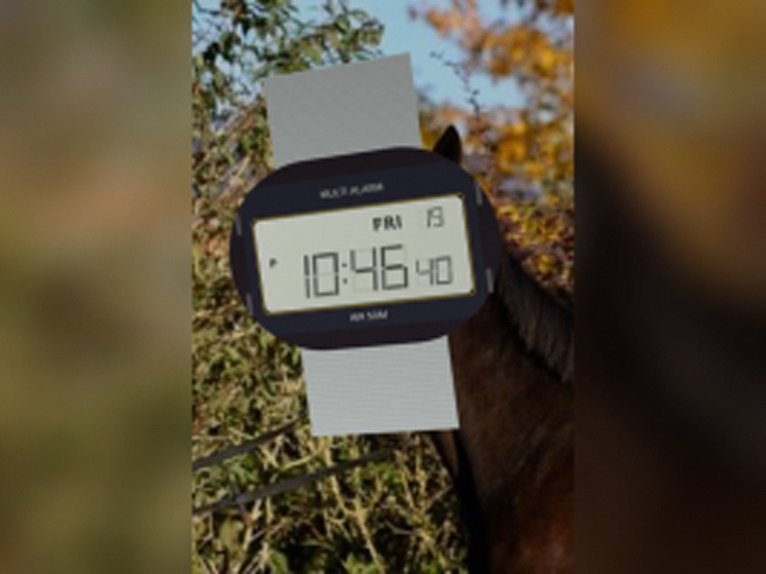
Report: 10 h 46 min 40 s
